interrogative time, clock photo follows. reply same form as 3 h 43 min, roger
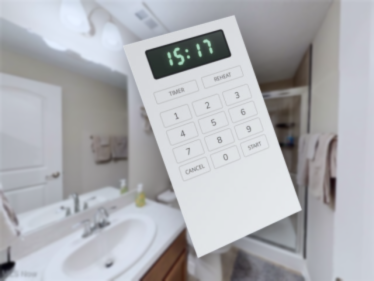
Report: 15 h 17 min
